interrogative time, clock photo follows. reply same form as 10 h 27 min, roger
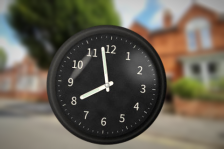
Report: 7 h 58 min
